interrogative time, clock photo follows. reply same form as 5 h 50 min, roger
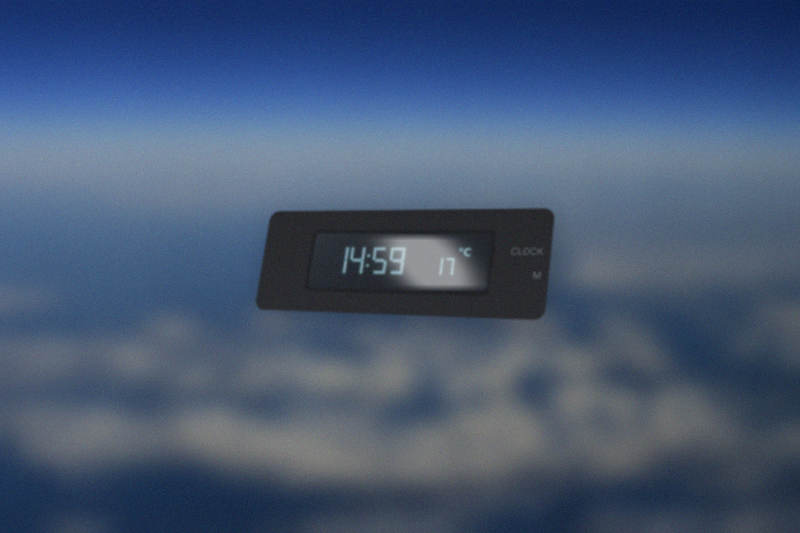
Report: 14 h 59 min
